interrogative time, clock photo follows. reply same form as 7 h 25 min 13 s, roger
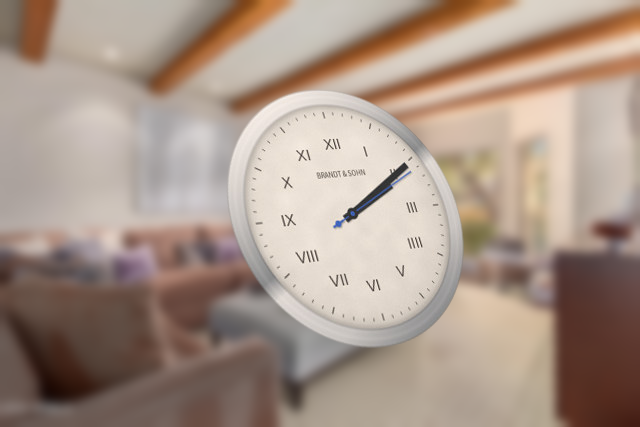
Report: 2 h 10 min 11 s
